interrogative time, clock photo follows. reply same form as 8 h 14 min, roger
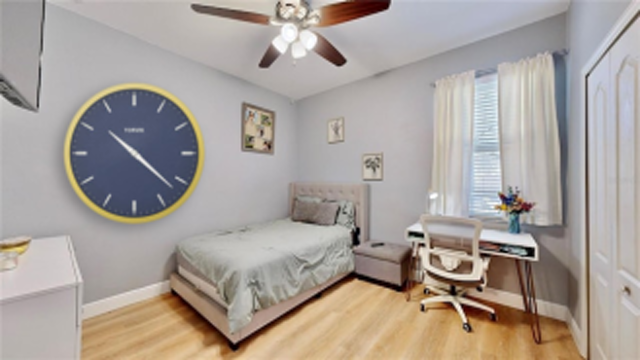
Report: 10 h 22 min
